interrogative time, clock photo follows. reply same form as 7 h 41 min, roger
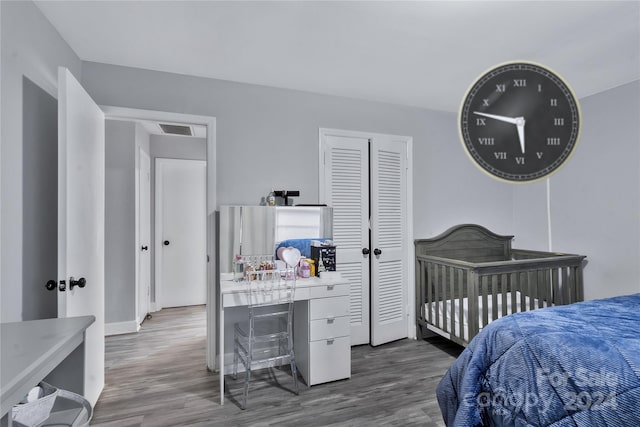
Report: 5 h 47 min
